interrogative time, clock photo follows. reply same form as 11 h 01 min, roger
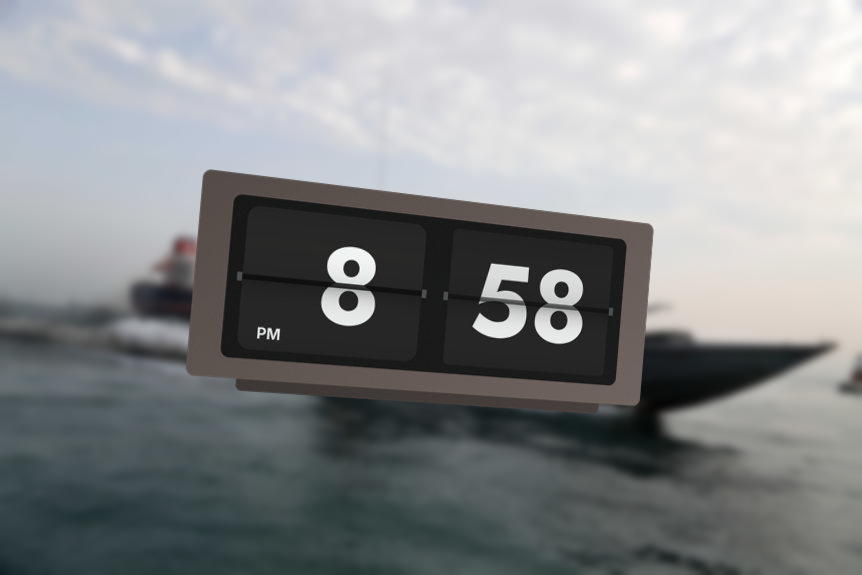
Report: 8 h 58 min
